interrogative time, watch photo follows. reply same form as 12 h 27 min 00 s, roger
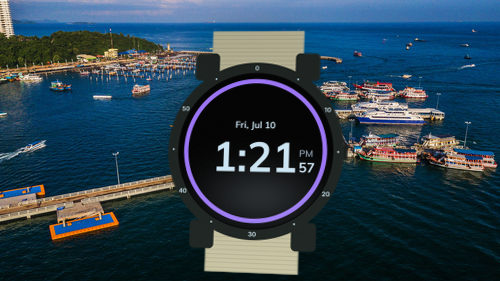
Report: 1 h 21 min 57 s
